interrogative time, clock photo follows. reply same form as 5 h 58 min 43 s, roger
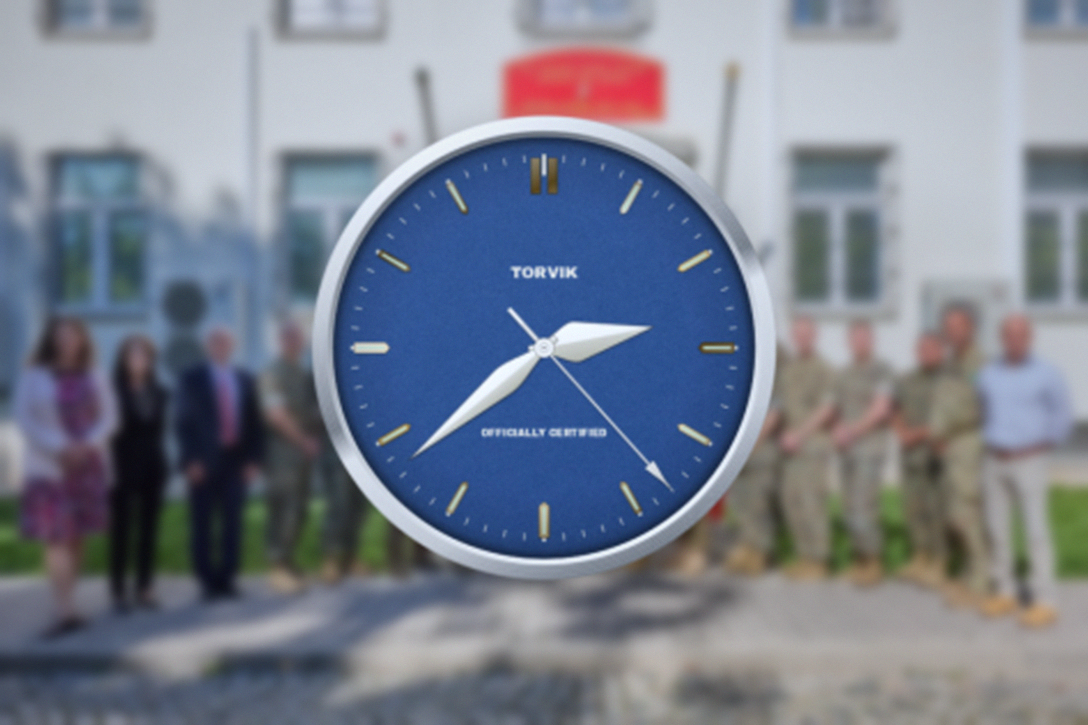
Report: 2 h 38 min 23 s
